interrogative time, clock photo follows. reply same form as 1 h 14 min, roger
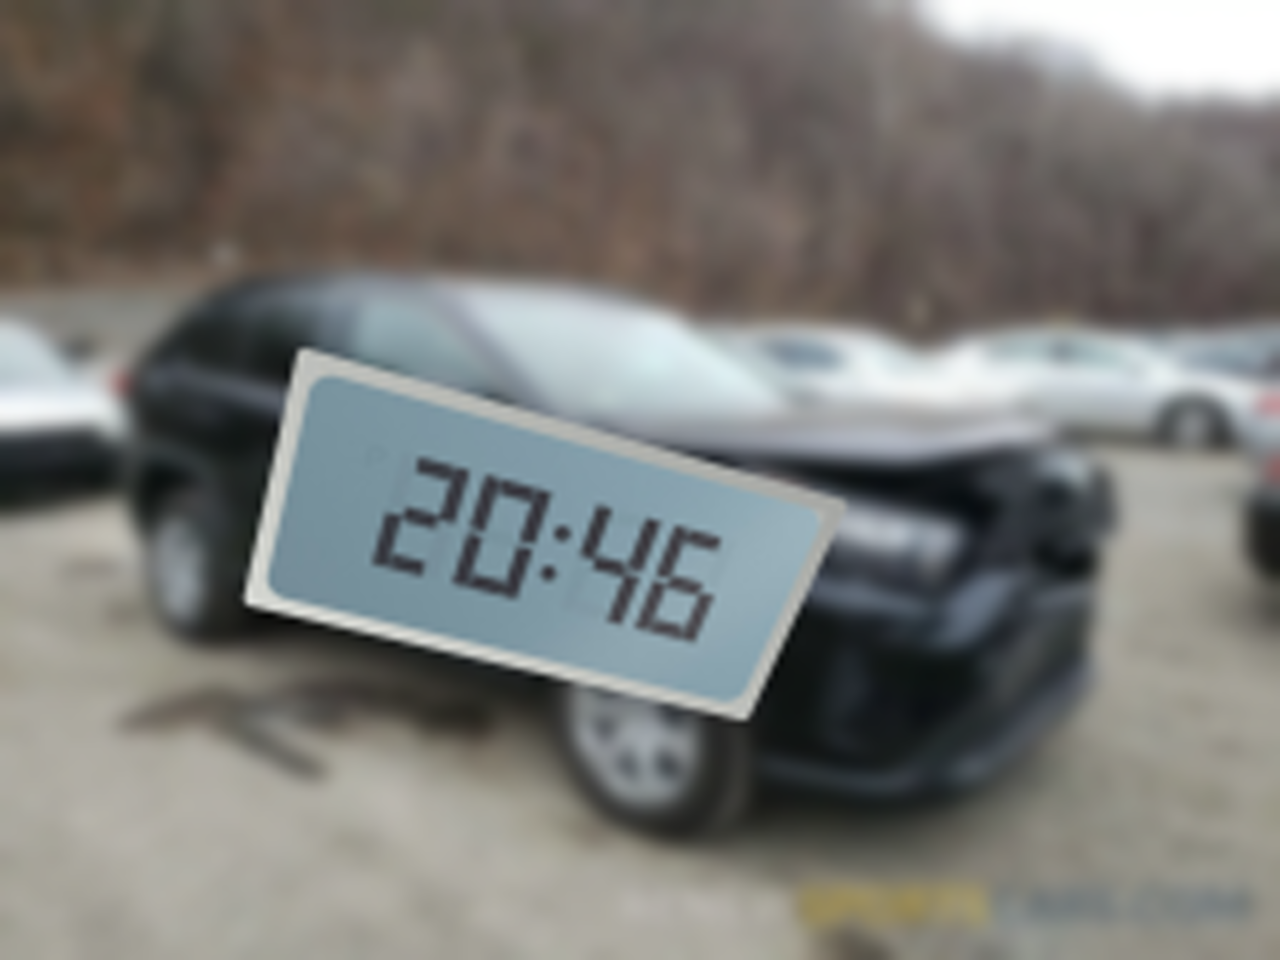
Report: 20 h 46 min
